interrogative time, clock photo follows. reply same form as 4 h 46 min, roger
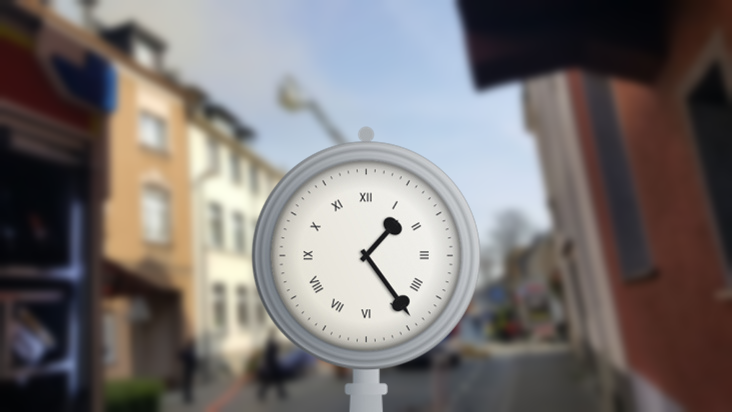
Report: 1 h 24 min
